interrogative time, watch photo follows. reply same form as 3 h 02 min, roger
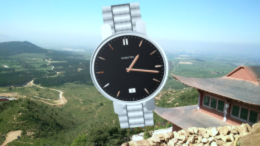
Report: 1 h 17 min
